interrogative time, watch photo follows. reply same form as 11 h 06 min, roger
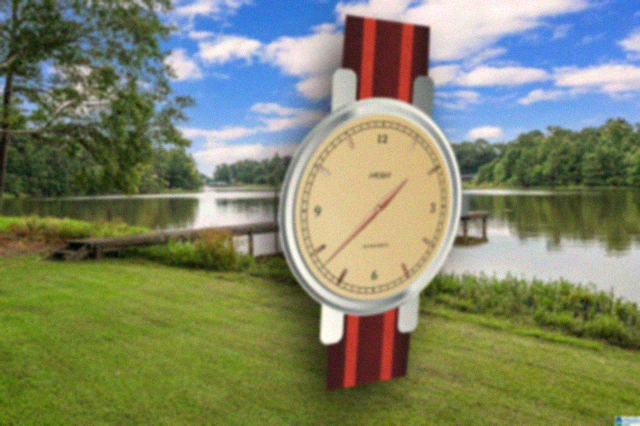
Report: 1 h 38 min
